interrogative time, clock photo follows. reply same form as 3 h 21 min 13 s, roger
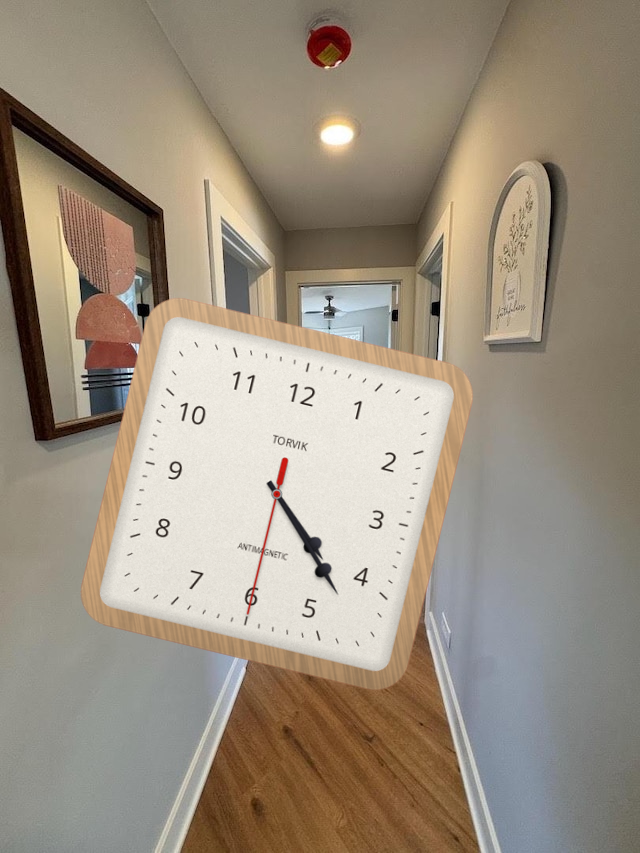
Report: 4 h 22 min 30 s
